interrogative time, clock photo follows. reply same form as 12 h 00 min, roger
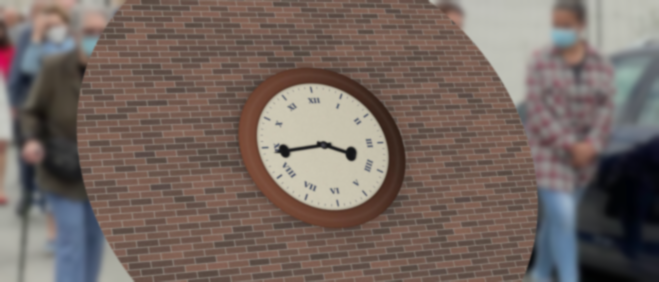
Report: 3 h 44 min
